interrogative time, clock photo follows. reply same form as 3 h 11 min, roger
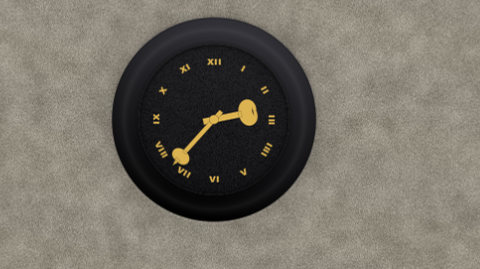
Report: 2 h 37 min
